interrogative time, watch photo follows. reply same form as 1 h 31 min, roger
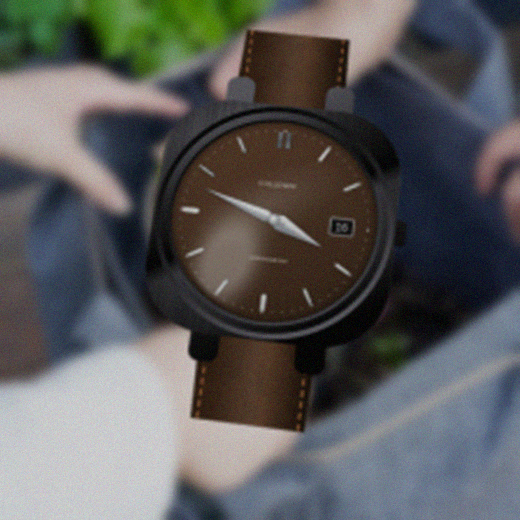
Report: 3 h 48 min
